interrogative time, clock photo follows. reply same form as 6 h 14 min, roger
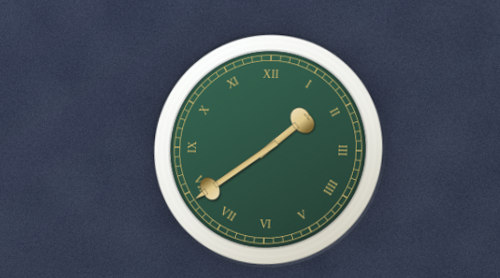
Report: 1 h 39 min
